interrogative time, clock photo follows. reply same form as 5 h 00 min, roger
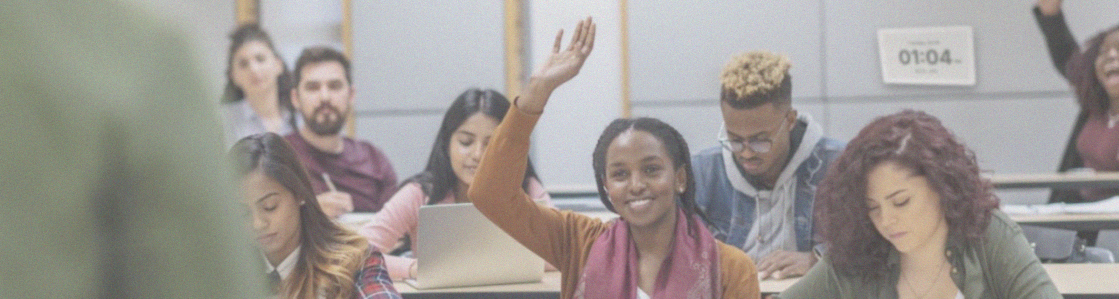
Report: 1 h 04 min
